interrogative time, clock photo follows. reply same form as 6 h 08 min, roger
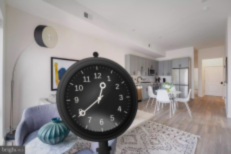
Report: 12 h 39 min
